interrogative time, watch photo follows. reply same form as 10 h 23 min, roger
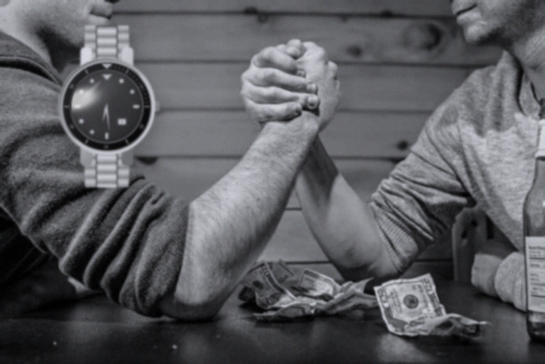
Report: 6 h 29 min
